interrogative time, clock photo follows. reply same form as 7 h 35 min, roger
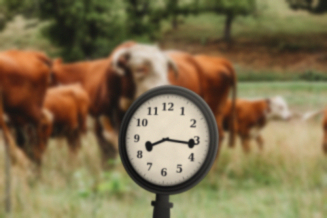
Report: 8 h 16 min
